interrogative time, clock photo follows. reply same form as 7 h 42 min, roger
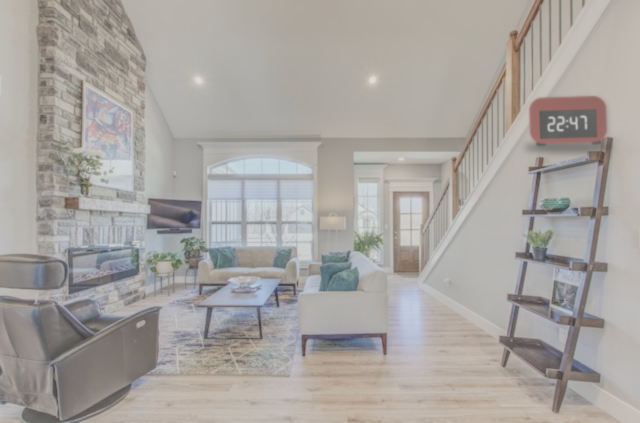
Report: 22 h 47 min
